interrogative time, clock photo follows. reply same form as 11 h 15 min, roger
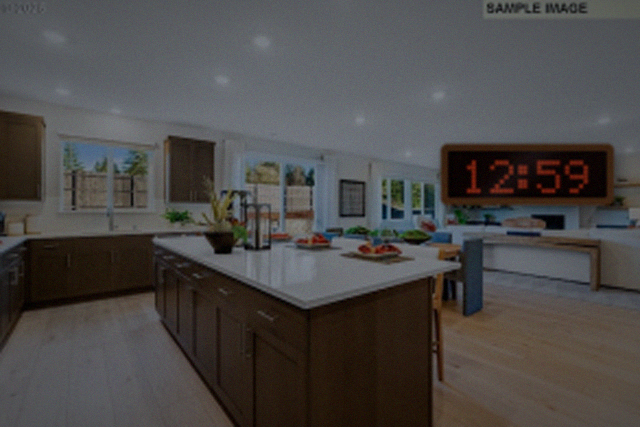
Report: 12 h 59 min
